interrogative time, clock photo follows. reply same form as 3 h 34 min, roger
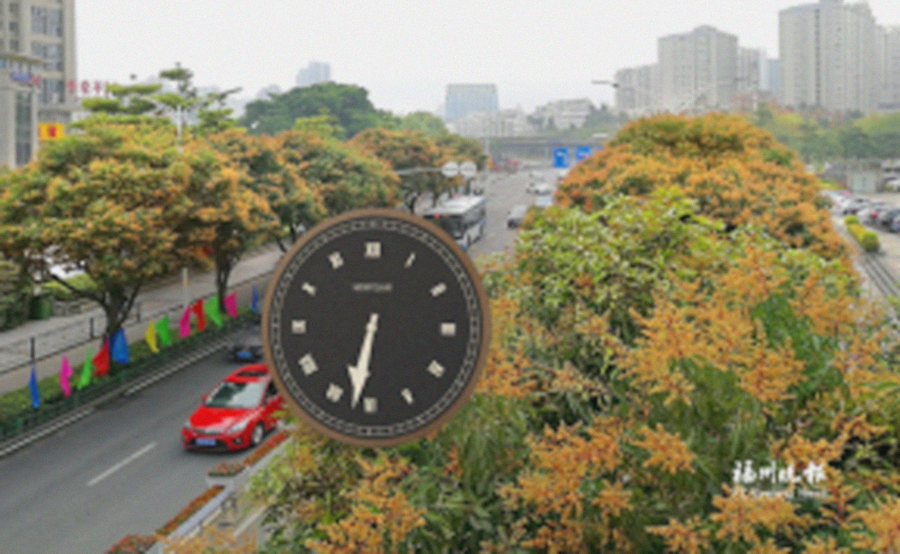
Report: 6 h 32 min
